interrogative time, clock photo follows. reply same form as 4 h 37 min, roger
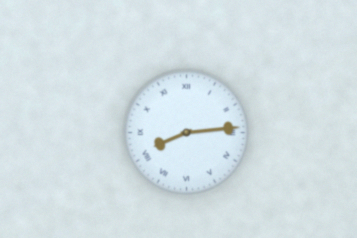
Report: 8 h 14 min
